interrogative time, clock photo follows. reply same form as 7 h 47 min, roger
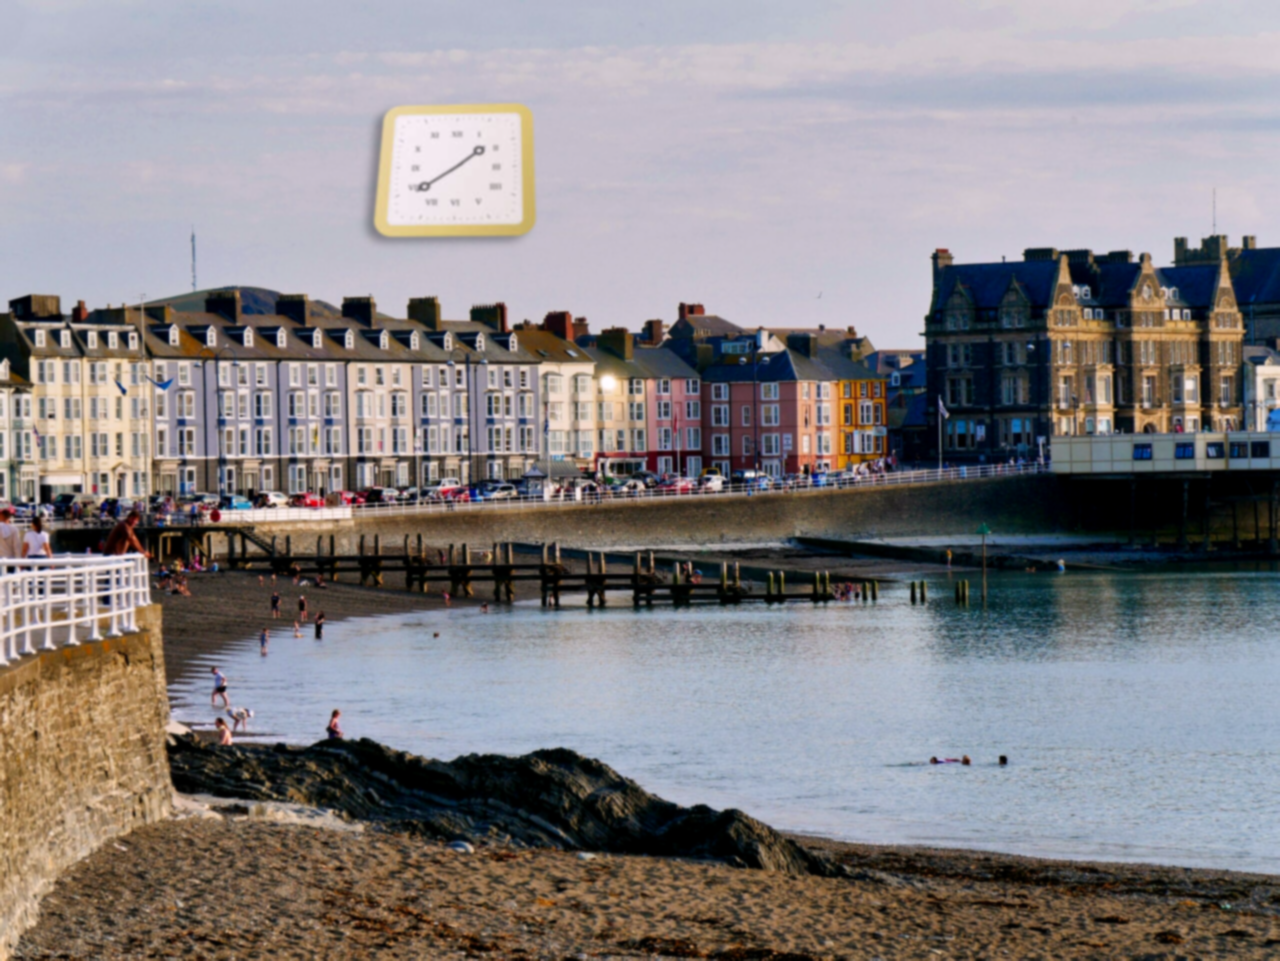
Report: 1 h 39 min
